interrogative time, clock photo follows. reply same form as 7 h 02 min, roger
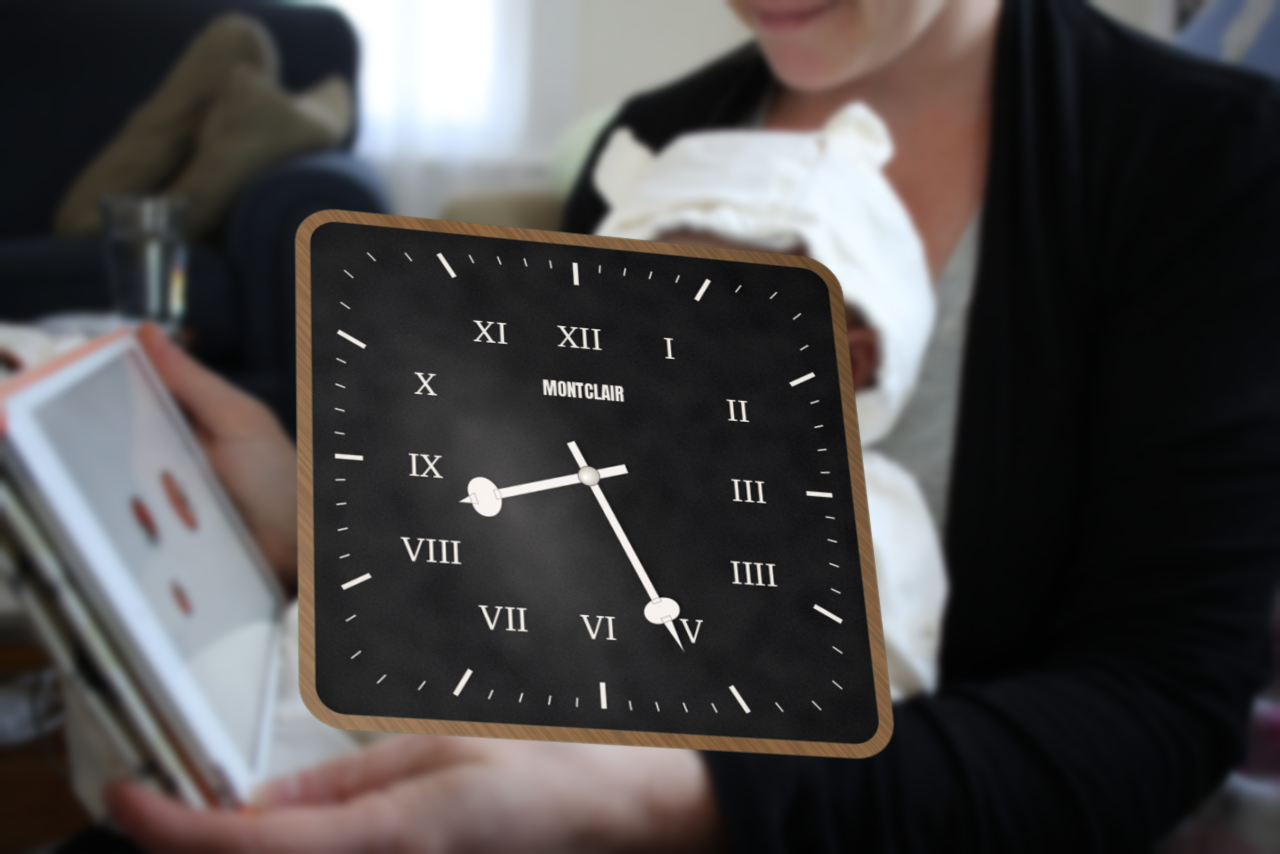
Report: 8 h 26 min
